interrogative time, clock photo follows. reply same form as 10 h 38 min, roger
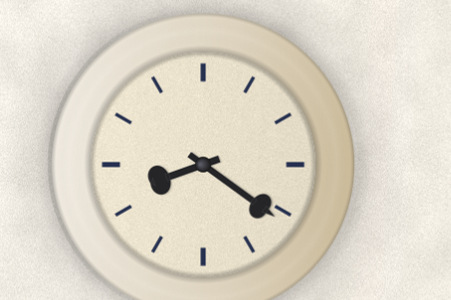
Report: 8 h 21 min
